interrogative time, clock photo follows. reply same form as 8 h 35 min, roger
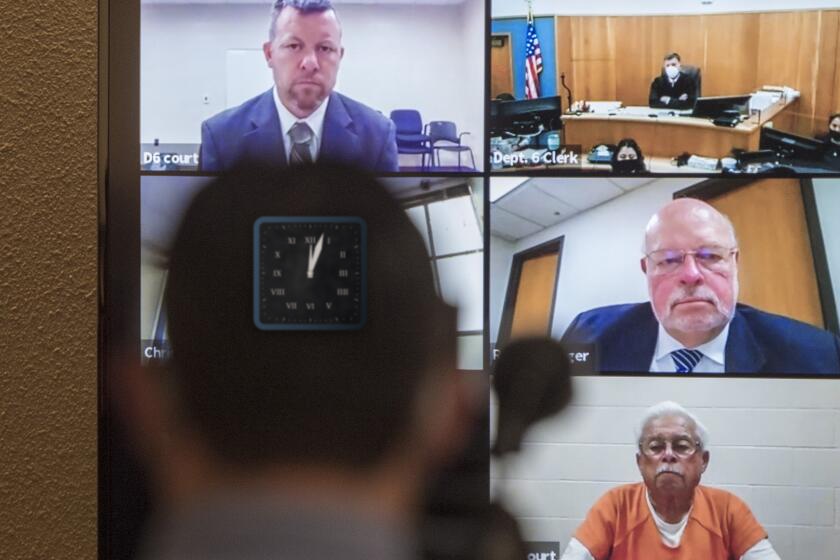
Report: 12 h 03 min
